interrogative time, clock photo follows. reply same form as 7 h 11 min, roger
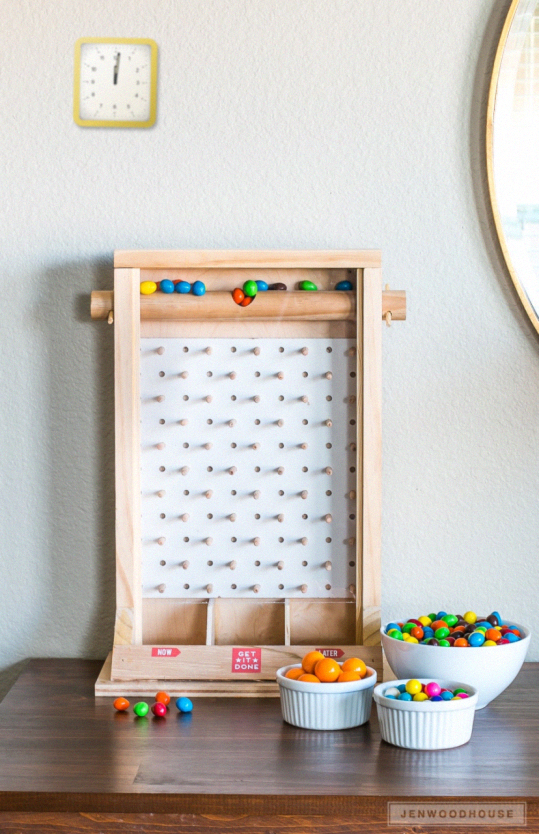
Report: 12 h 01 min
